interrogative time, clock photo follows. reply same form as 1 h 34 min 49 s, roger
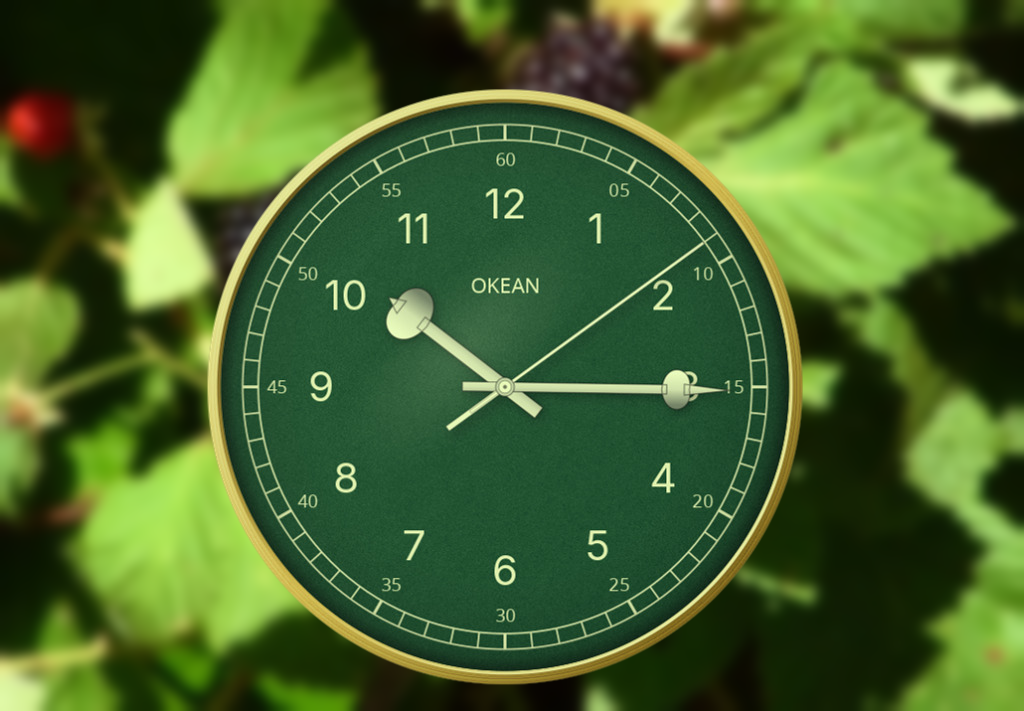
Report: 10 h 15 min 09 s
